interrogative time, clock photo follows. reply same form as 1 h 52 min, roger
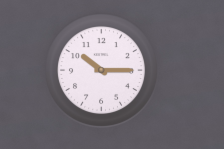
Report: 10 h 15 min
